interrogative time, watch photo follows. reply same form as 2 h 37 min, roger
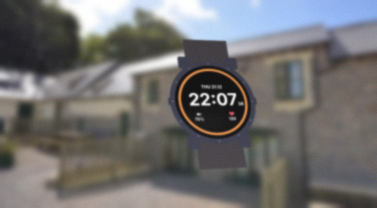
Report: 22 h 07 min
